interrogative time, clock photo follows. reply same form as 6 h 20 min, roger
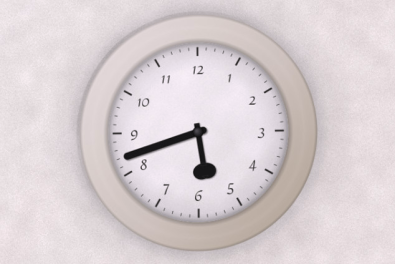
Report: 5 h 42 min
